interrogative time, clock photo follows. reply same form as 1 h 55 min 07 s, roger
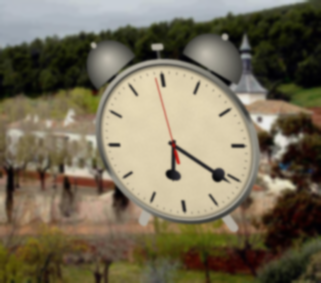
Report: 6 h 20 min 59 s
